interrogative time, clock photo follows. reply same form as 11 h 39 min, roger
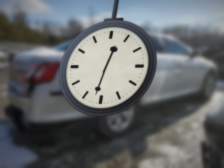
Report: 12 h 32 min
